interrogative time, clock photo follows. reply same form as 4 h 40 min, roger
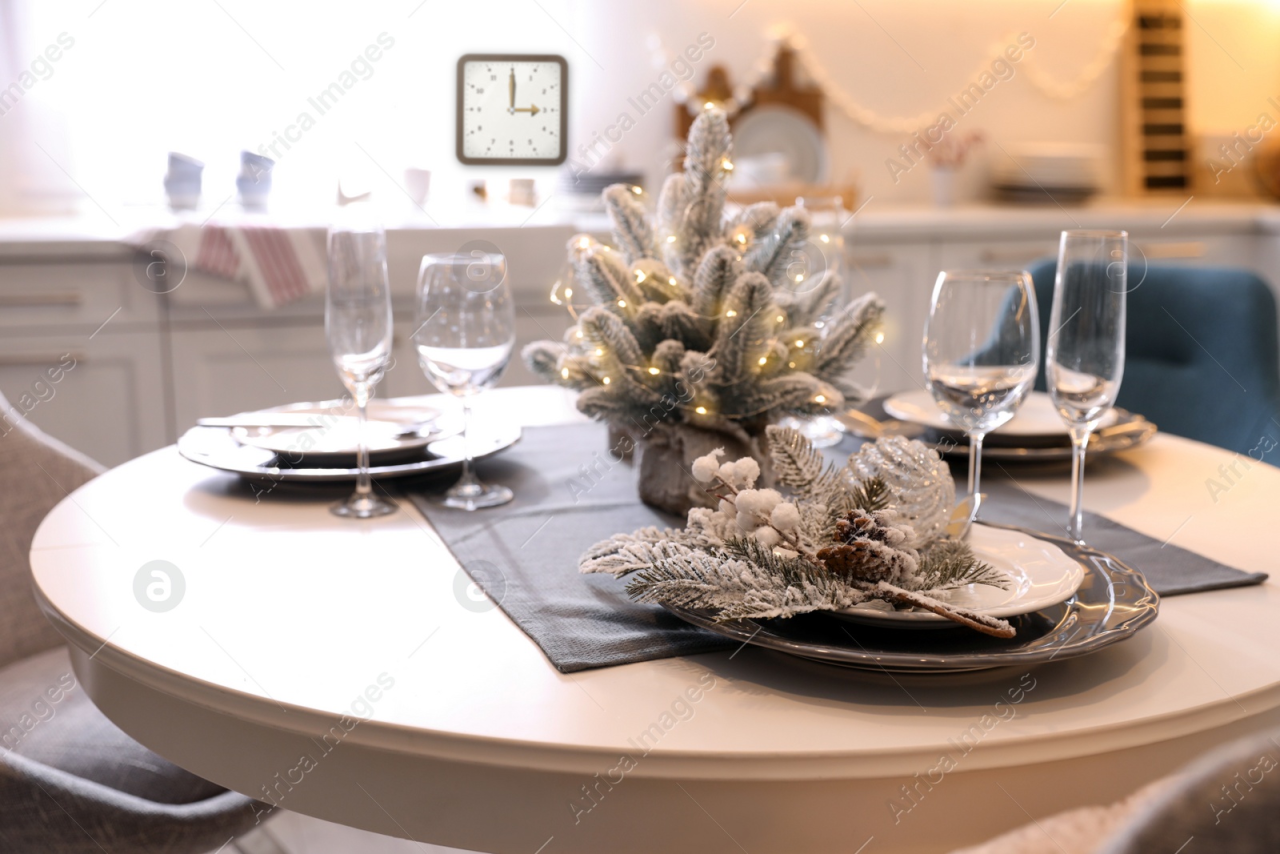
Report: 3 h 00 min
